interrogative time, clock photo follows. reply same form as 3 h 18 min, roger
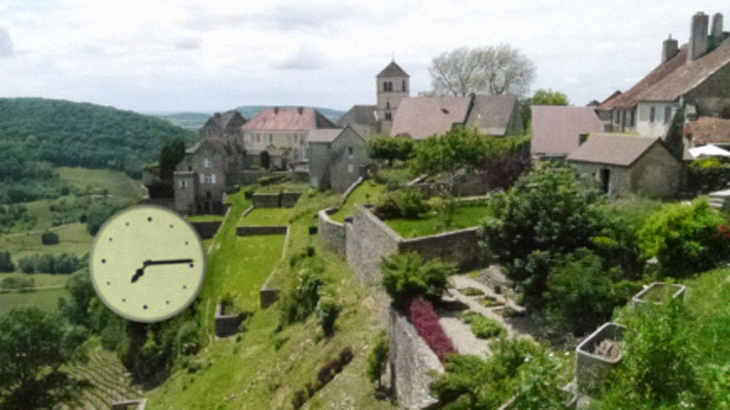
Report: 7 h 14 min
